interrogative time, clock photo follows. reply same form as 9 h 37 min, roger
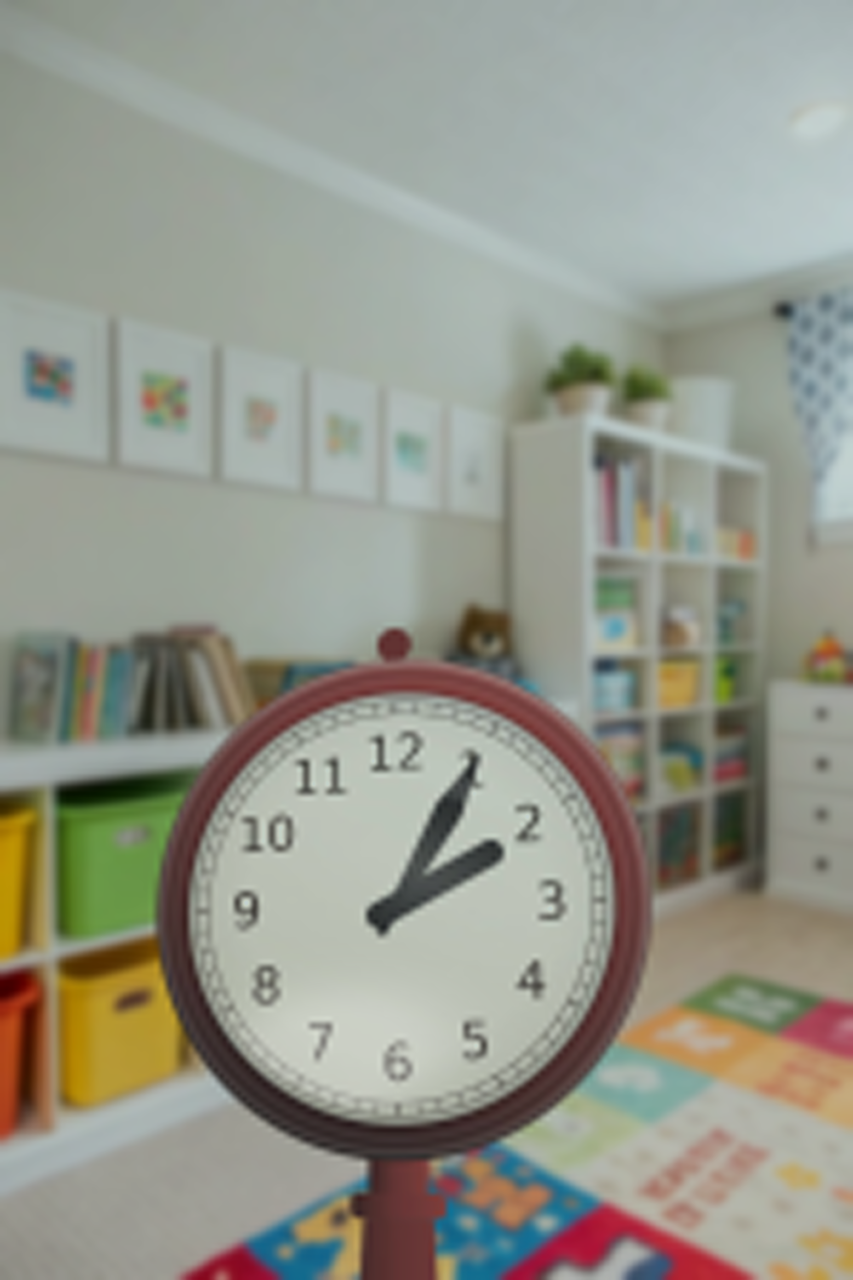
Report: 2 h 05 min
